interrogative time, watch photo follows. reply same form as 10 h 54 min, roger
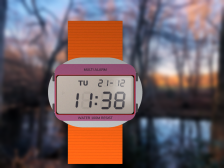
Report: 11 h 38 min
